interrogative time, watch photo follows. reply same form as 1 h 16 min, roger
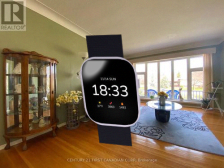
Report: 18 h 33 min
